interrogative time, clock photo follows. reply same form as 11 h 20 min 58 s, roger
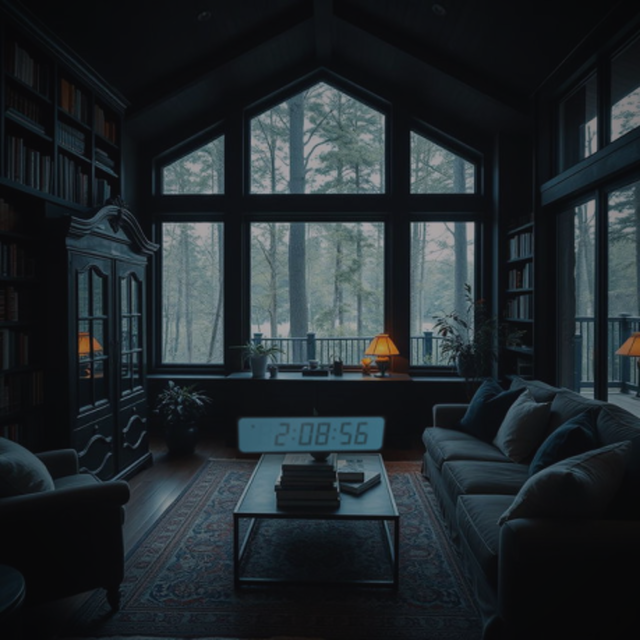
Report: 2 h 08 min 56 s
